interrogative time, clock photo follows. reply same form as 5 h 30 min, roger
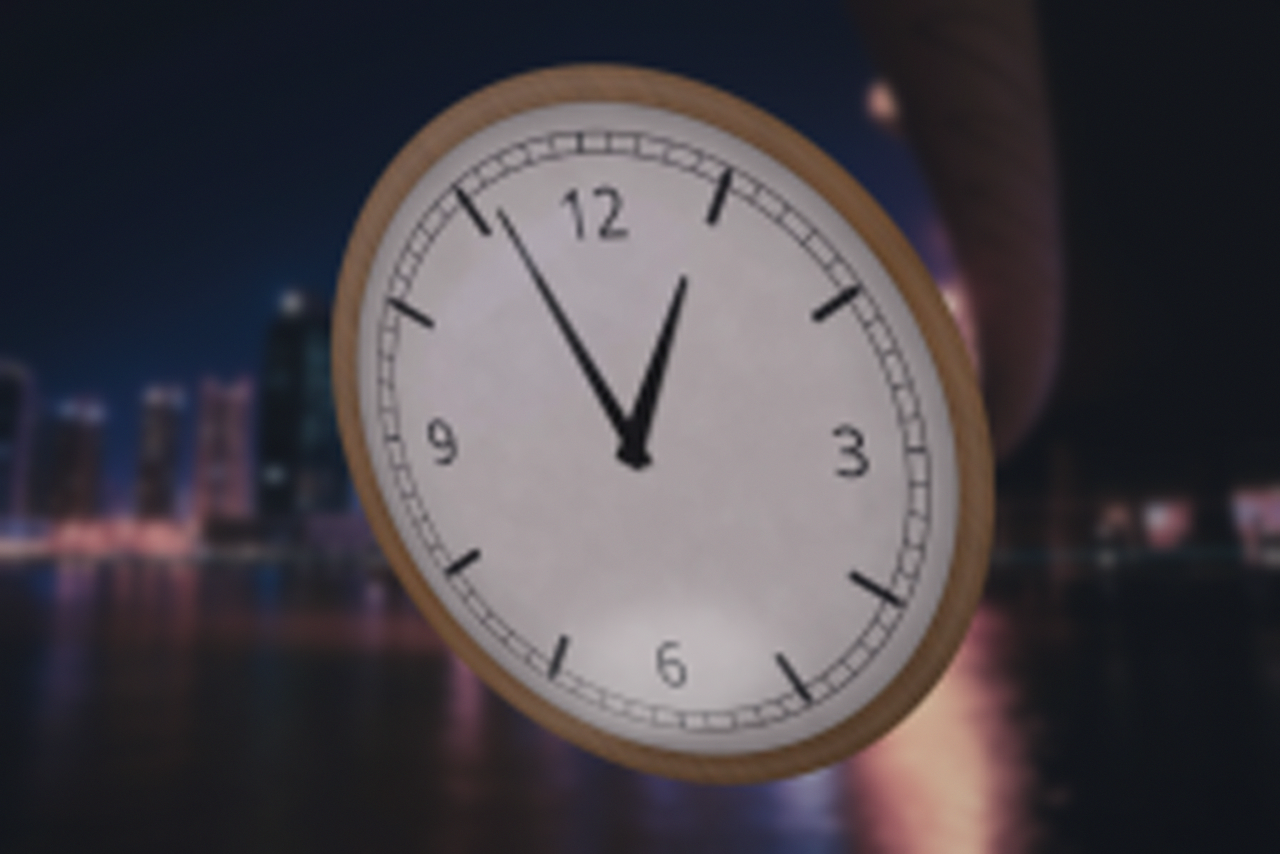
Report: 12 h 56 min
